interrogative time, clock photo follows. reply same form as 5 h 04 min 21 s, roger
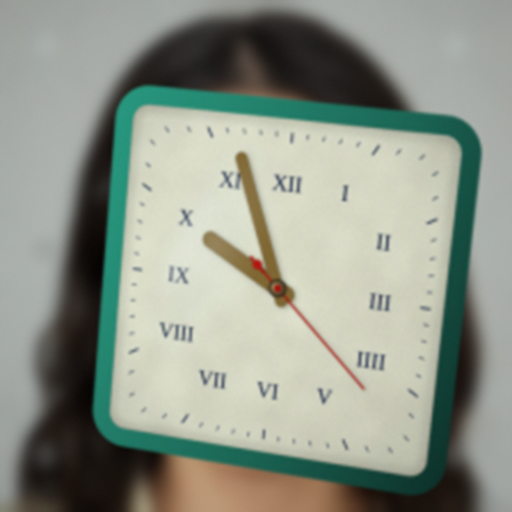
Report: 9 h 56 min 22 s
